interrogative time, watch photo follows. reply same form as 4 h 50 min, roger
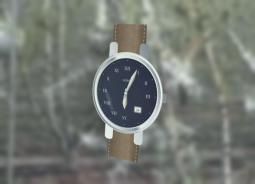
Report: 6 h 04 min
